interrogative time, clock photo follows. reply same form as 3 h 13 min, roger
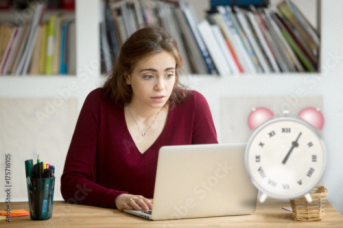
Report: 1 h 05 min
